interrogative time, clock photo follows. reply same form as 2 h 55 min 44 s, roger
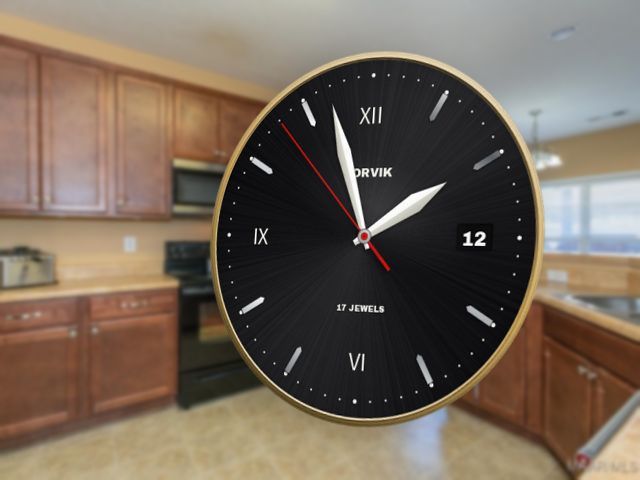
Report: 1 h 56 min 53 s
